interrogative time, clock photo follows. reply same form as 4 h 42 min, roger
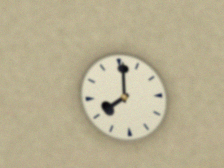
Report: 8 h 01 min
